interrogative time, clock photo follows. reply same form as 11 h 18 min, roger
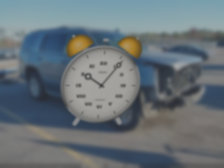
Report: 10 h 06 min
